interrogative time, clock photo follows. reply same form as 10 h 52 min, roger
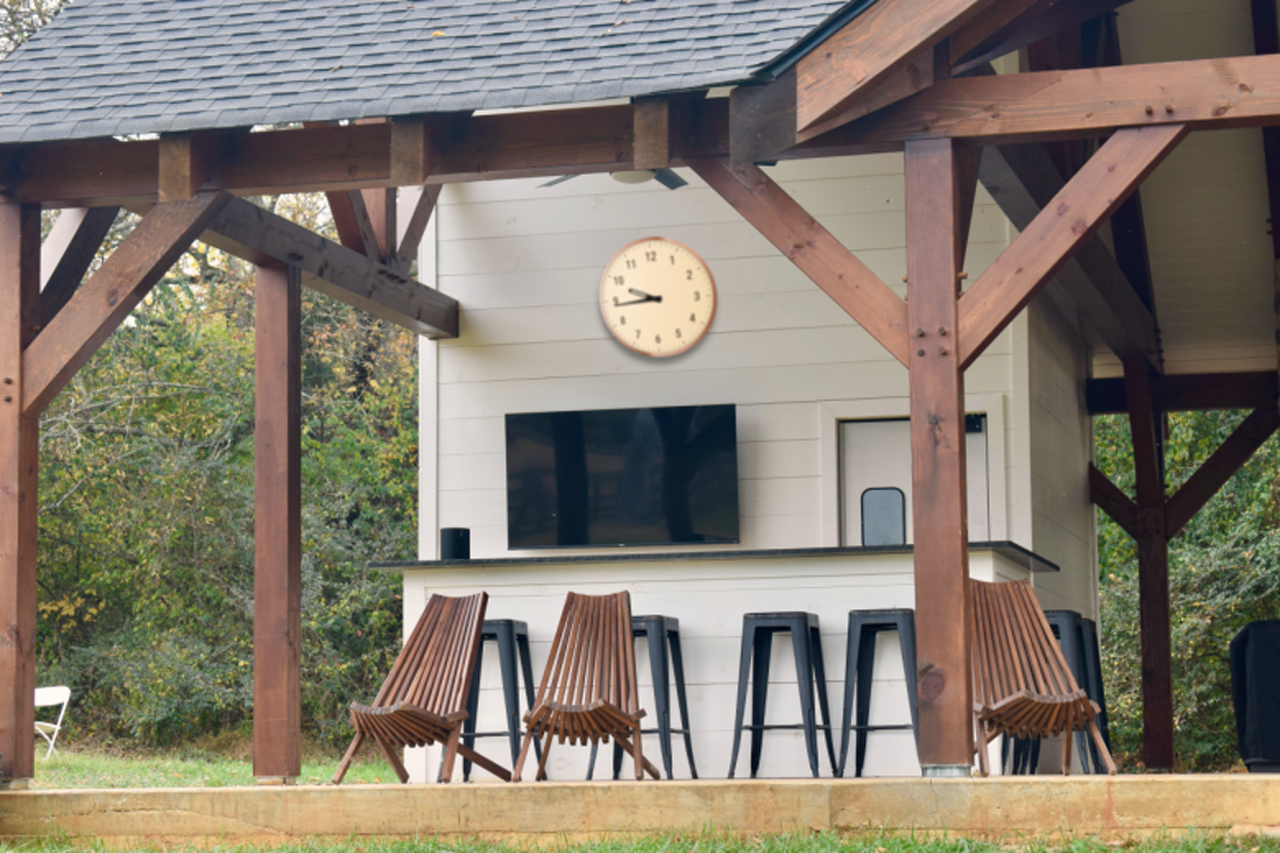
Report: 9 h 44 min
